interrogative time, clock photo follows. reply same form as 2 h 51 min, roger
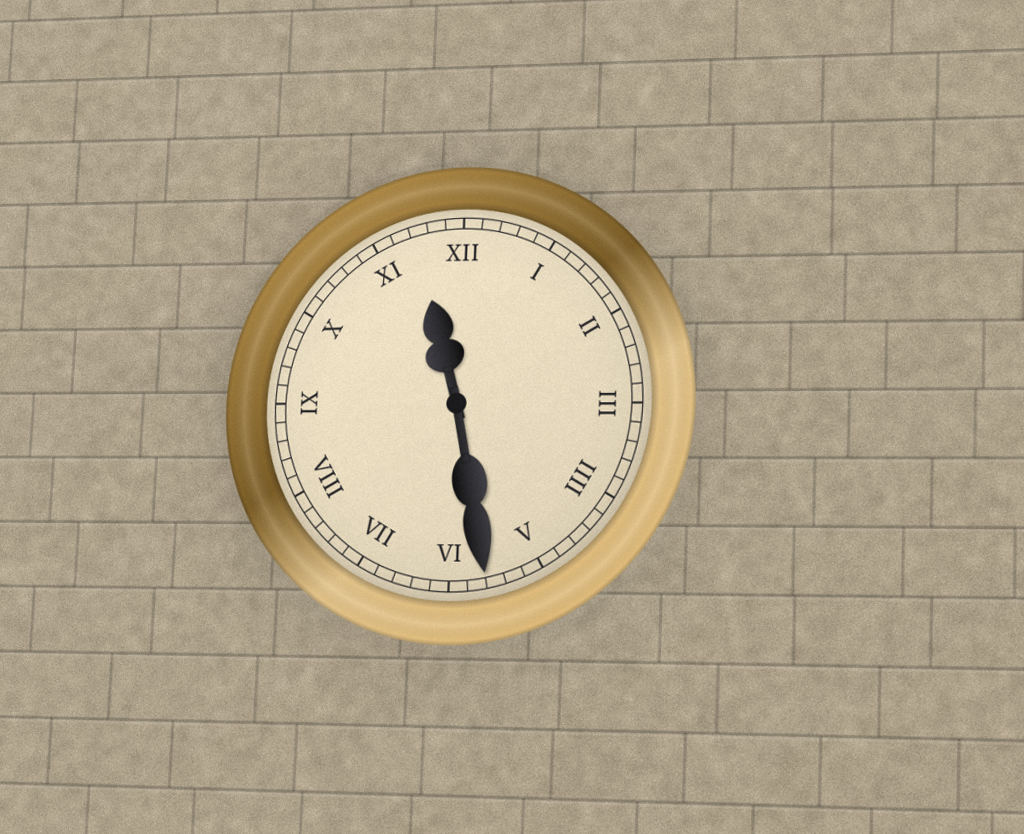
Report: 11 h 28 min
